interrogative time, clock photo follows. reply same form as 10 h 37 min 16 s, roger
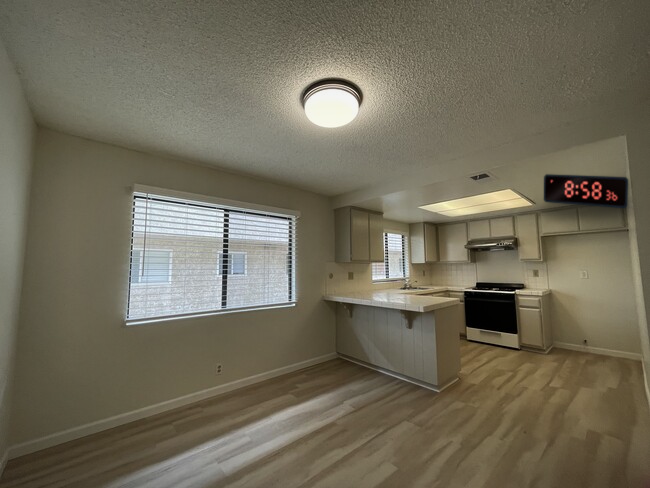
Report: 8 h 58 min 36 s
